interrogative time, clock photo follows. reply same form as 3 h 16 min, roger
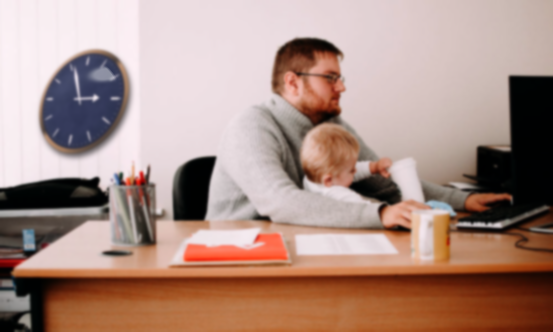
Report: 2 h 56 min
